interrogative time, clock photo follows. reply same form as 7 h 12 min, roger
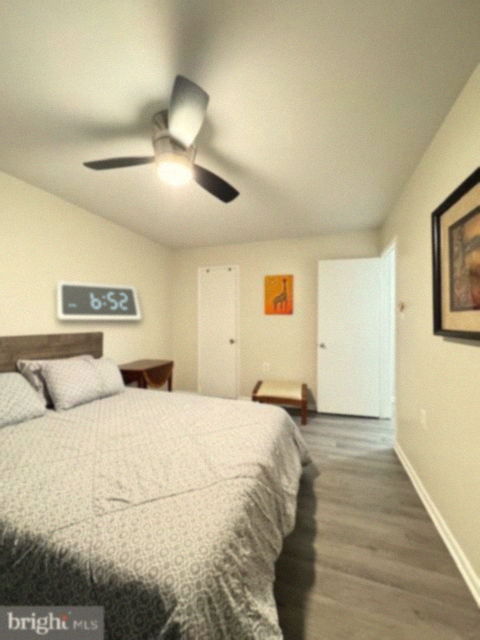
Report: 6 h 52 min
